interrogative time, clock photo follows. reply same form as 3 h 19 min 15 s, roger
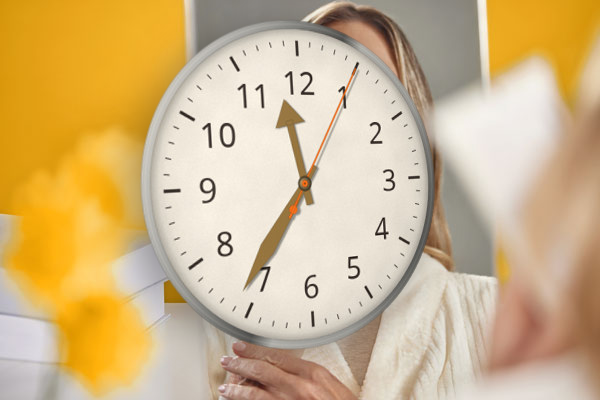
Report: 11 h 36 min 05 s
